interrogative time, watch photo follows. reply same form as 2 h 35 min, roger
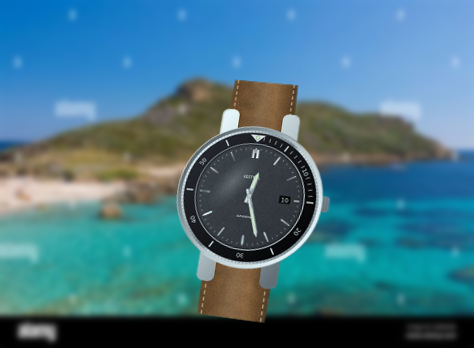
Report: 12 h 27 min
